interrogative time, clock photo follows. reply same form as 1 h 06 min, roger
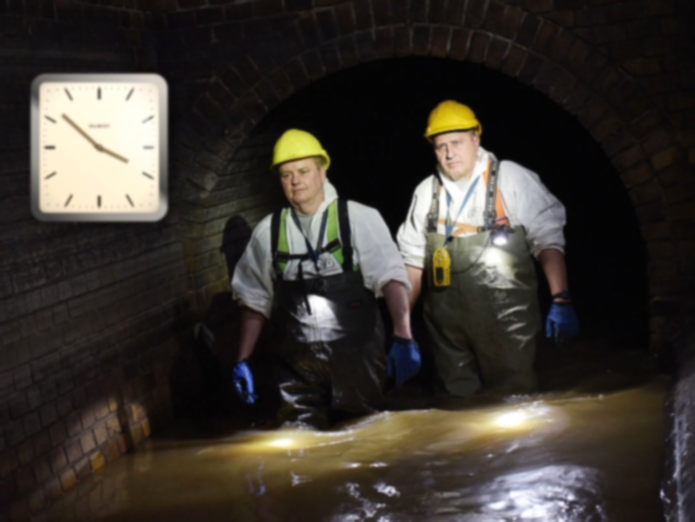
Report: 3 h 52 min
